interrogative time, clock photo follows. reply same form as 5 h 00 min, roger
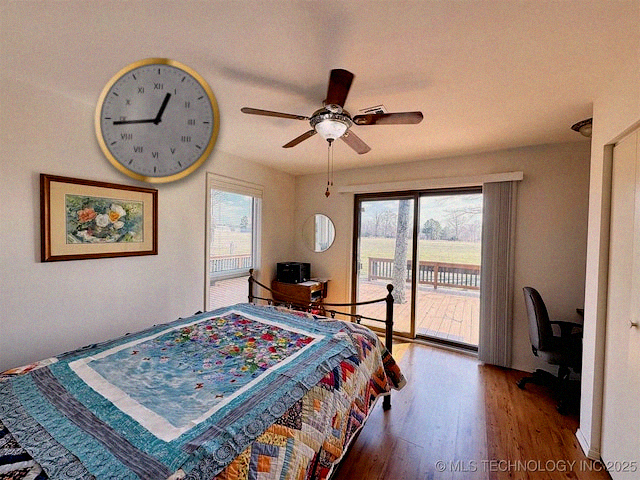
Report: 12 h 44 min
